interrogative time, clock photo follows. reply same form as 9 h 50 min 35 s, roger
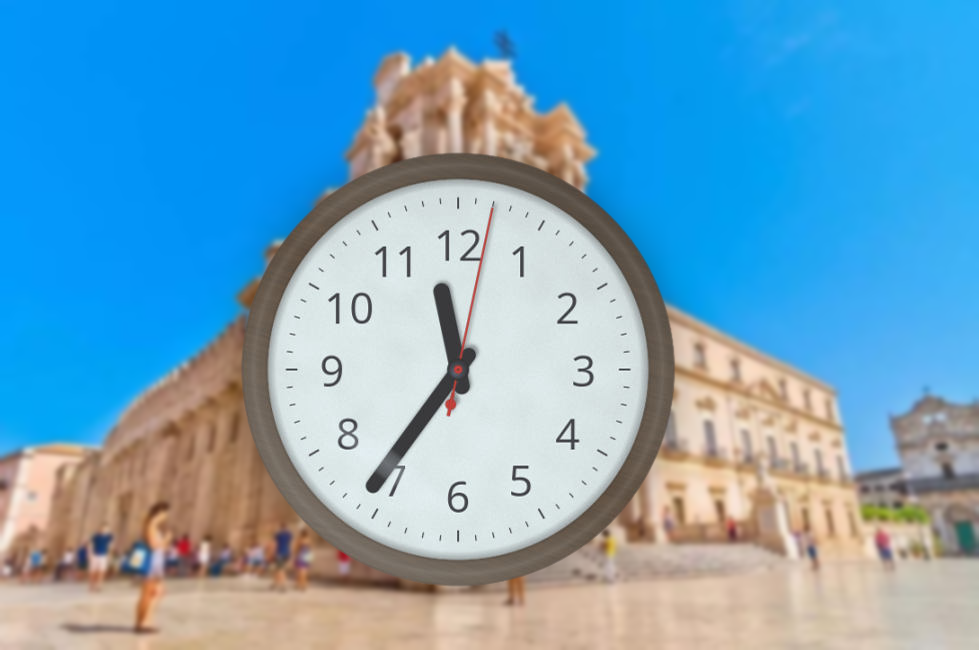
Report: 11 h 36 min 02 s
